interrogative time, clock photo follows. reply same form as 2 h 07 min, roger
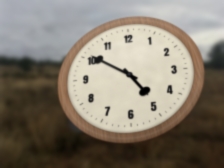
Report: 4 h 51 min
